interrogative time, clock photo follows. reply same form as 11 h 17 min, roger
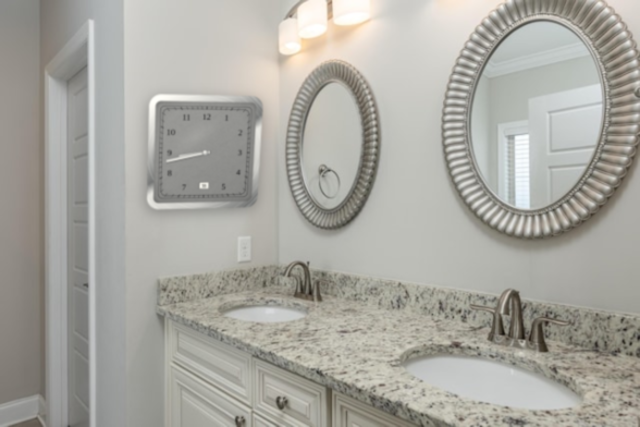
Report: 8 h 43 min
